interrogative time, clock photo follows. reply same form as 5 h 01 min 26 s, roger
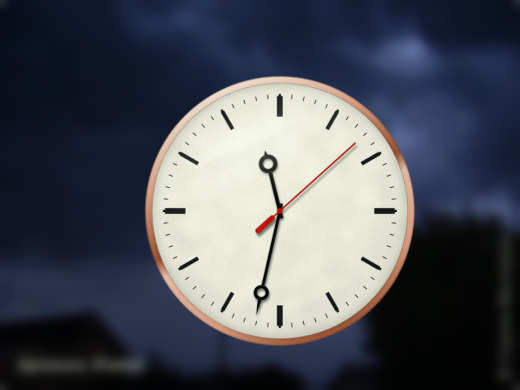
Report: 11 h 32 min 08 s
